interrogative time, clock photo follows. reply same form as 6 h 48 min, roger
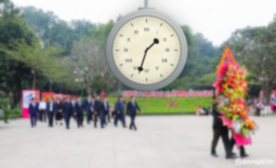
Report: 1 h 33 min
